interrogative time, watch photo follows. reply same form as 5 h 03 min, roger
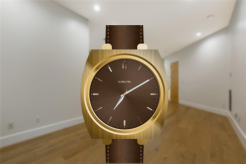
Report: 7 h 10 min
